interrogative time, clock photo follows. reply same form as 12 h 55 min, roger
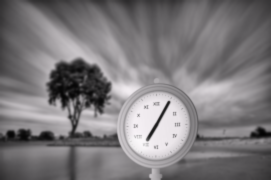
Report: 7 h 05 min
